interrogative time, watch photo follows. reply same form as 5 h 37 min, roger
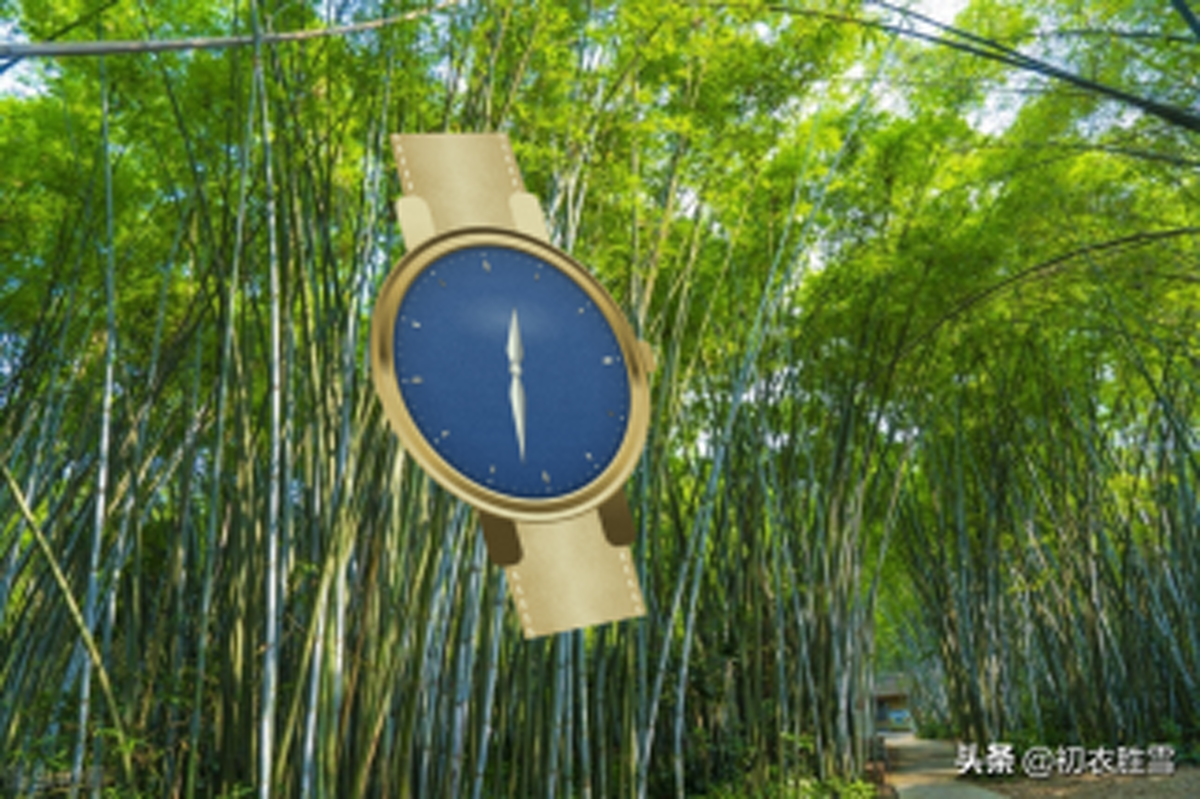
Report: 12 h 32 min
